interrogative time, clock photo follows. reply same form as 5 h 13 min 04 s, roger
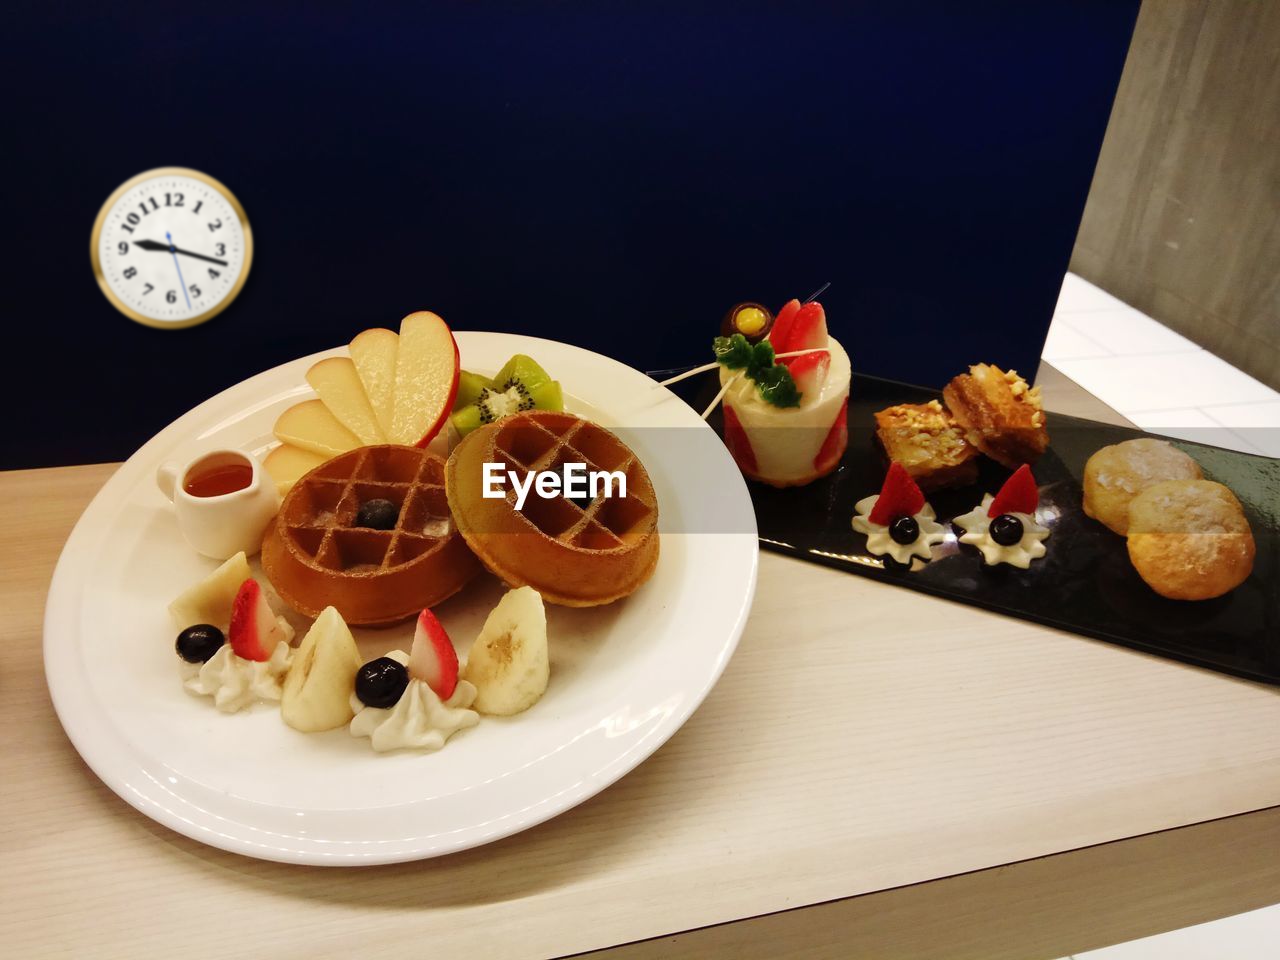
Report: 9 h 17 min 27 s
